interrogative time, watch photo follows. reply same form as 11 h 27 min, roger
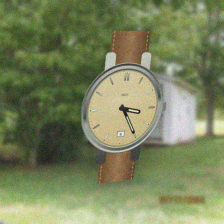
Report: 3 h 25 min
